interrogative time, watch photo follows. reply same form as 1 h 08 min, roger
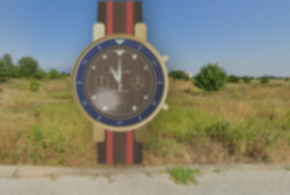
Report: 11 h 00 min
